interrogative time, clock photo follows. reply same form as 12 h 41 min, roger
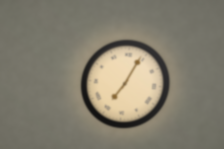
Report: 7 h 04 min
